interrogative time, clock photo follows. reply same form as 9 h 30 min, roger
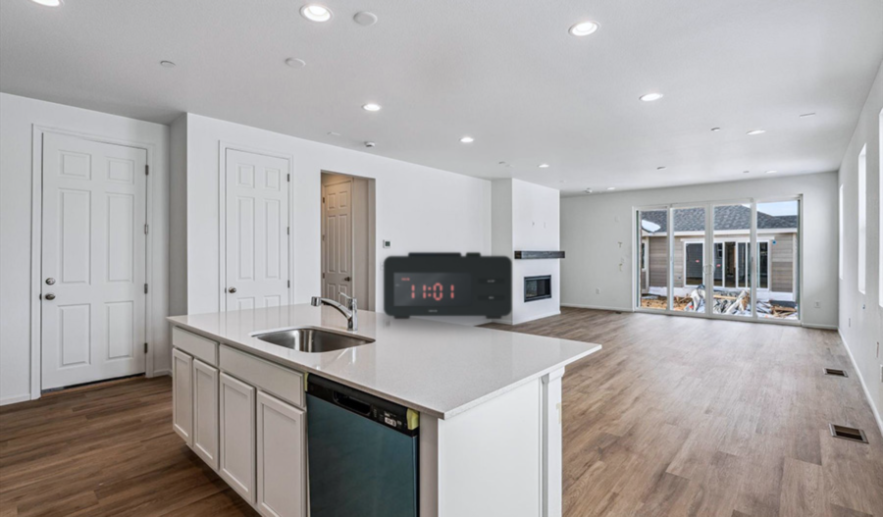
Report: 11 h 01 min
